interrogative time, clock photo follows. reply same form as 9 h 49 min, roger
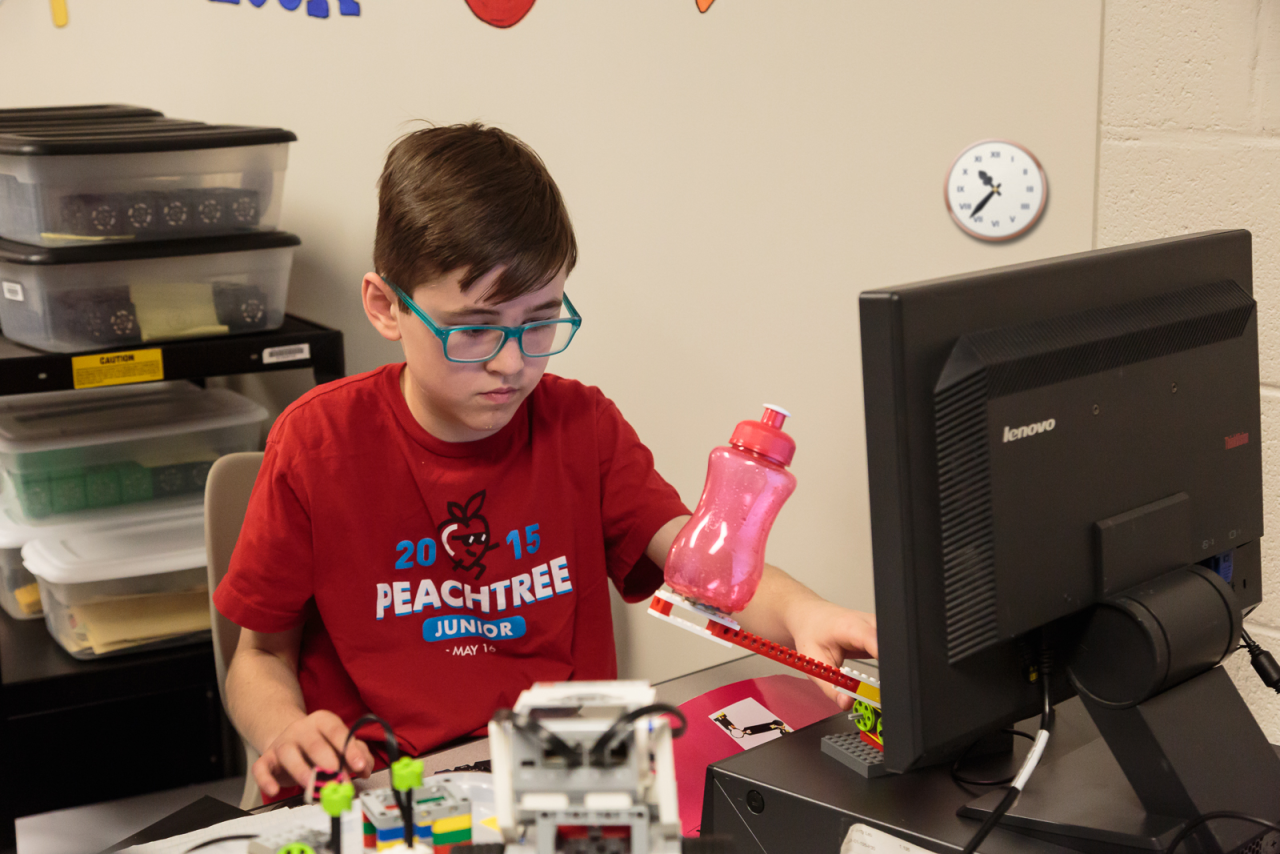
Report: 10 h 37 min
